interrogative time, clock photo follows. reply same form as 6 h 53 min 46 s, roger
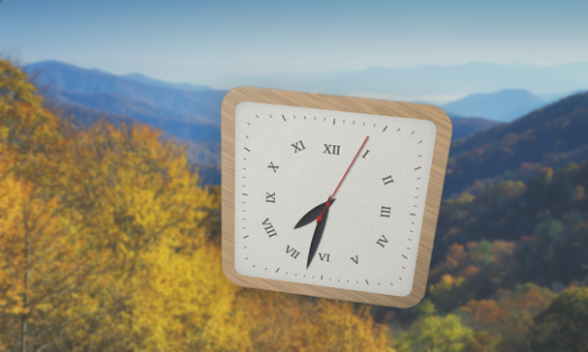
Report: 7 h 32 min 04 s
